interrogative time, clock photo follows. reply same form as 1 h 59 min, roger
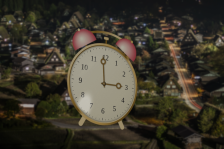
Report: 2 h 59 min
